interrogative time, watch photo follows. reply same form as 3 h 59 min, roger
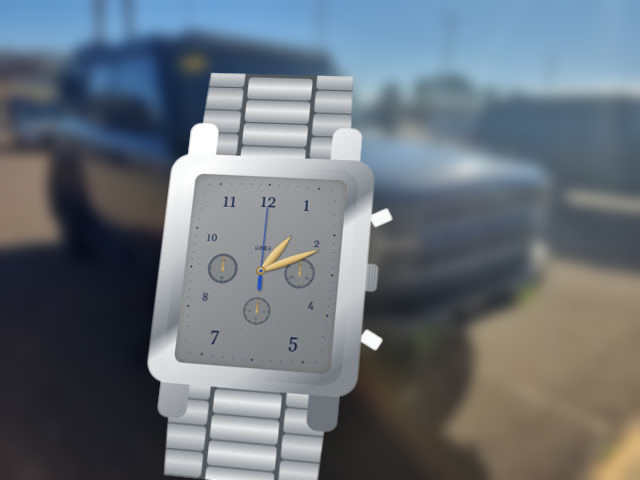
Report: 1 h 11 min
